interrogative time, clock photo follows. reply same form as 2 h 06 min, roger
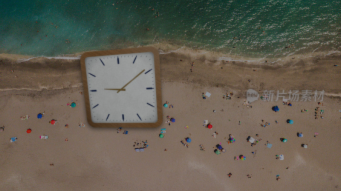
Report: 9 h 09 min
